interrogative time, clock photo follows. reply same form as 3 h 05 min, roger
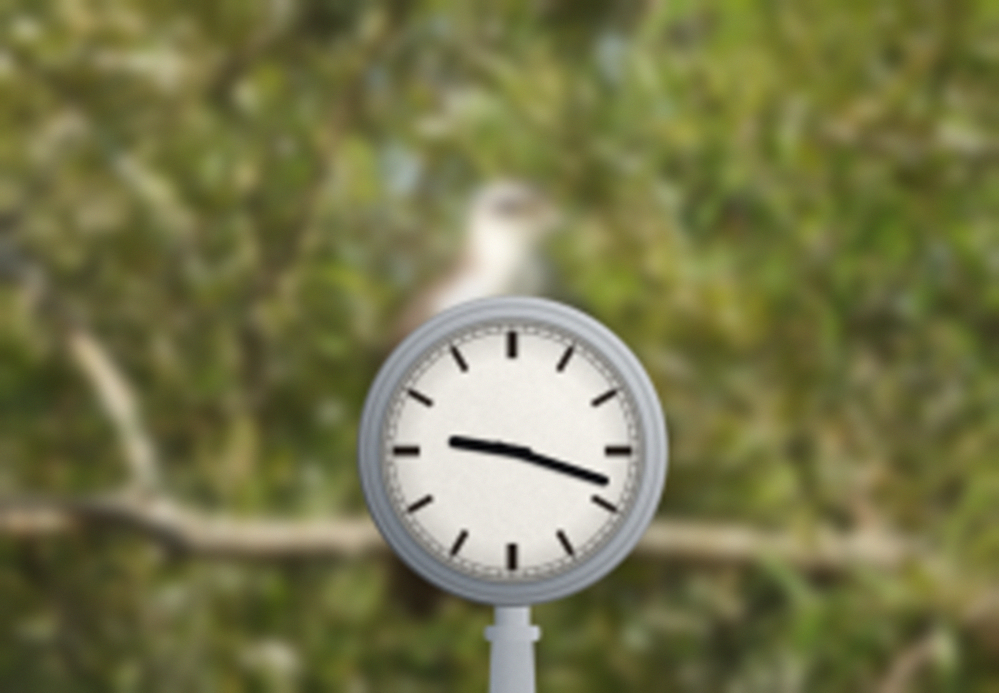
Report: 9 h 18 min
